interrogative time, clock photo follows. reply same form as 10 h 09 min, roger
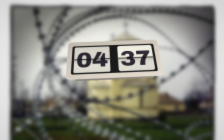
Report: 4 h 37 min
